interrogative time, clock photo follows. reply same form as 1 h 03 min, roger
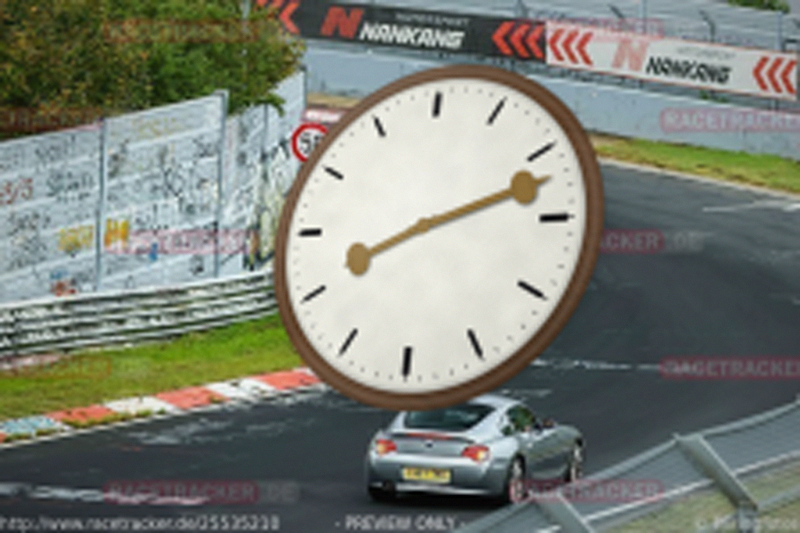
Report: 8 h 12 min
